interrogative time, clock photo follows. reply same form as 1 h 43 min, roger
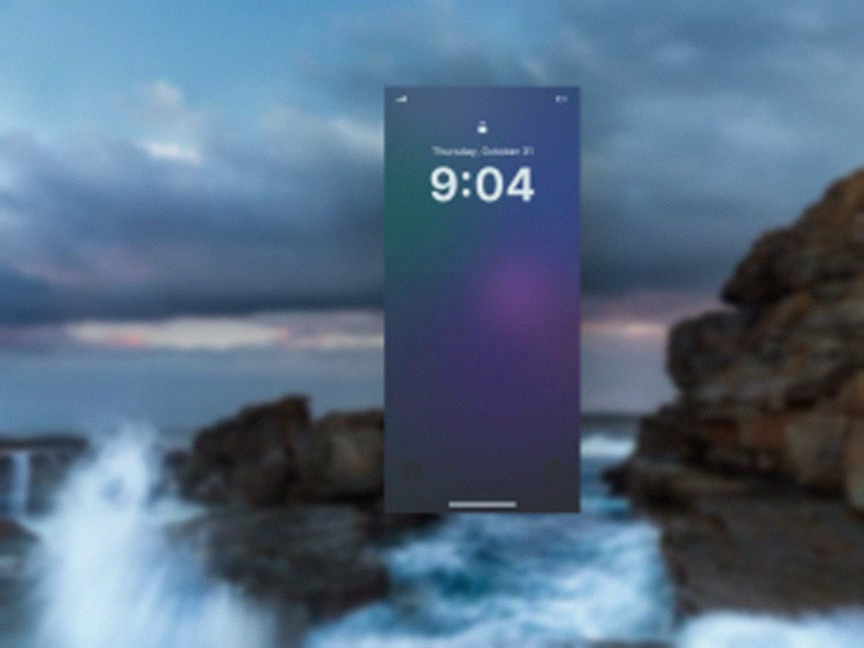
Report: 9 h 04 min
